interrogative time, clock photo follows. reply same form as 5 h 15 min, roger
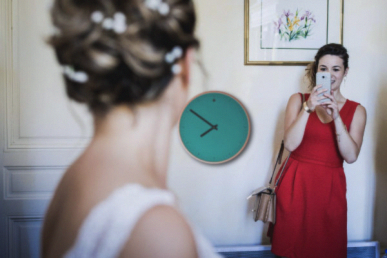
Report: 7 h 51 min
